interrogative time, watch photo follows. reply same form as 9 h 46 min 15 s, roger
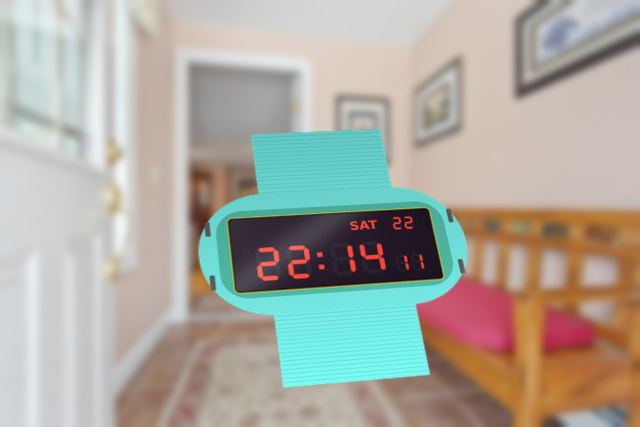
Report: 22 h 14 min 11 s
